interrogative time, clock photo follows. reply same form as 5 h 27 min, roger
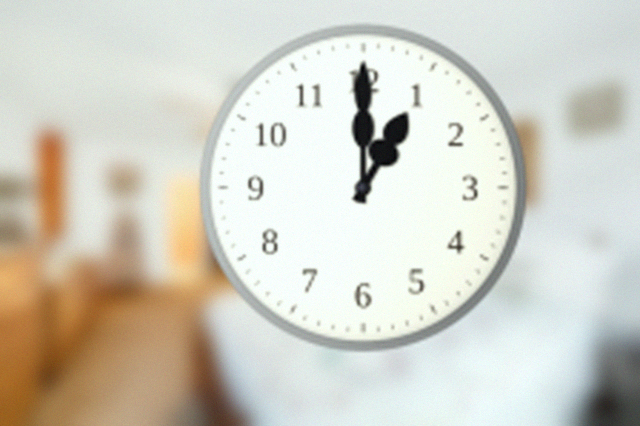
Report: 1 h 00 min
